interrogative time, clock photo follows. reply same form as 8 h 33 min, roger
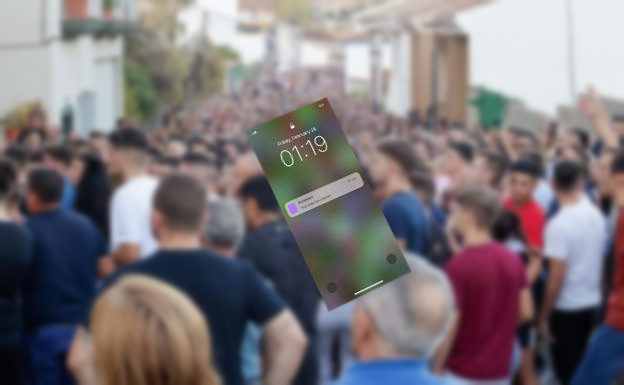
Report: 1 h 19 min
